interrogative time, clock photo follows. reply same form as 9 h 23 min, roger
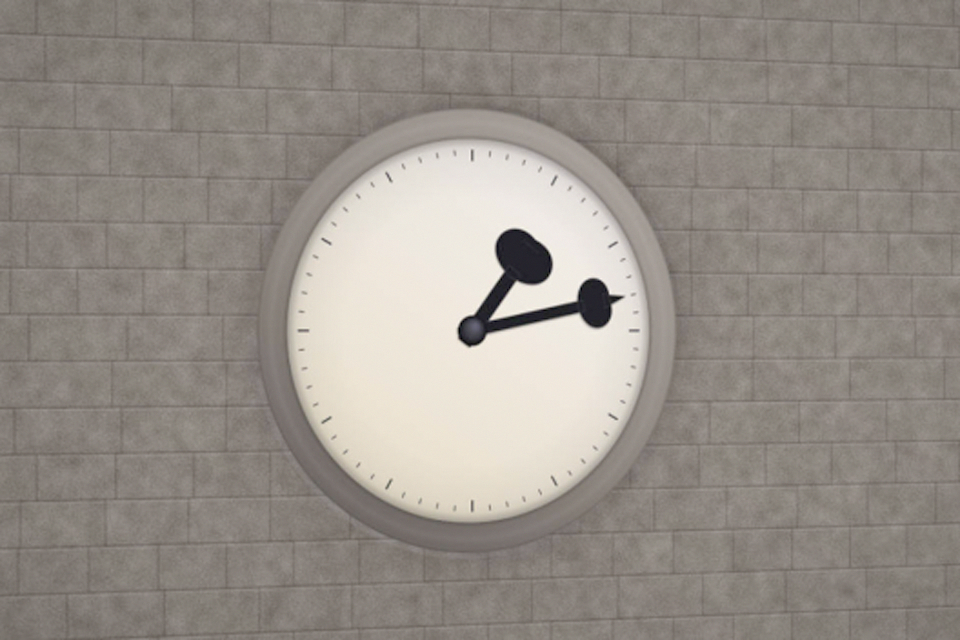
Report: 1 h 13 min
